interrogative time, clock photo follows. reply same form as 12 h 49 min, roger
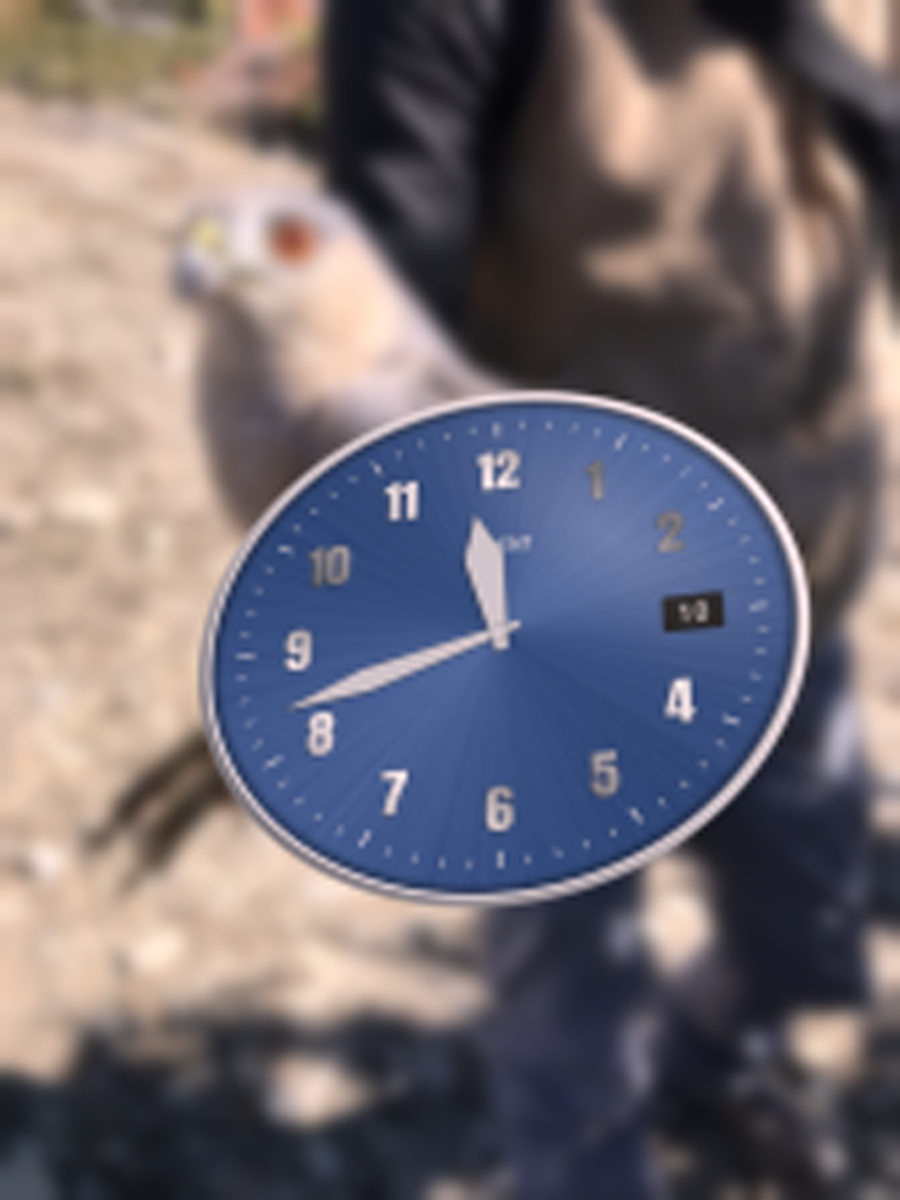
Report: 11 h 42 min
